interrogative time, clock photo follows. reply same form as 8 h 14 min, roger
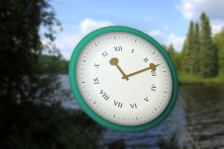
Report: 11 h 13 min
